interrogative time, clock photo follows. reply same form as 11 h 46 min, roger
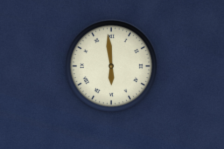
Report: 5 h 59 min
